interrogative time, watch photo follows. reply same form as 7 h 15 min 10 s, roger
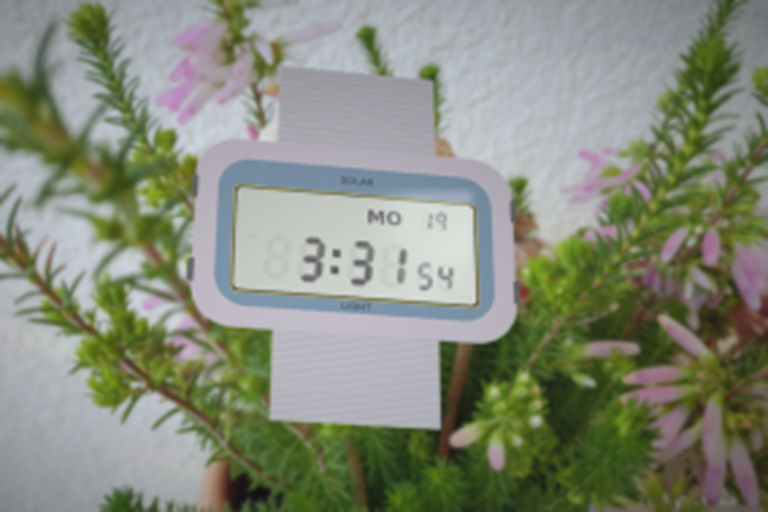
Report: 3 h 31 min 54 s
